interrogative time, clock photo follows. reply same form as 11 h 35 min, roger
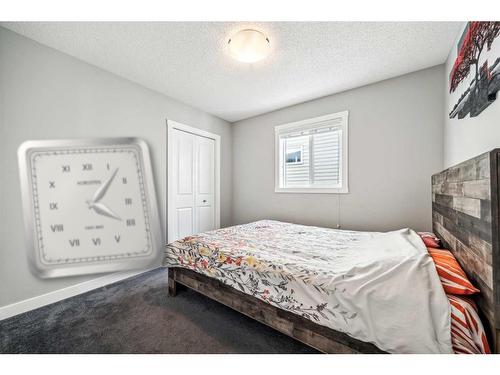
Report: 4 h 07 min
